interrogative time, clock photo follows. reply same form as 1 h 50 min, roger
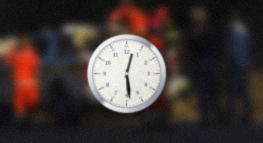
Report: 12 h 29 min
